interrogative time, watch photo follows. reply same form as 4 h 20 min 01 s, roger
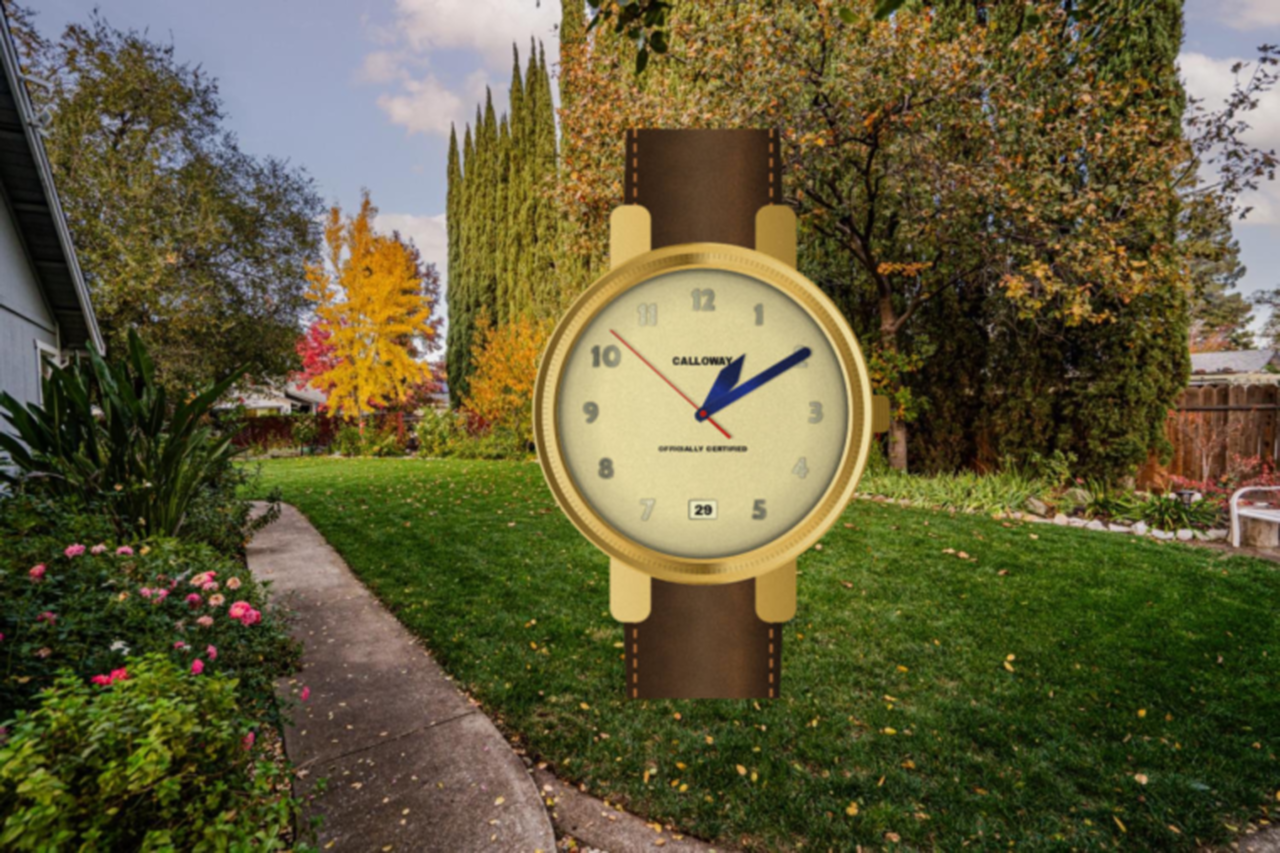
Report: 1 h 09 min 52 s
